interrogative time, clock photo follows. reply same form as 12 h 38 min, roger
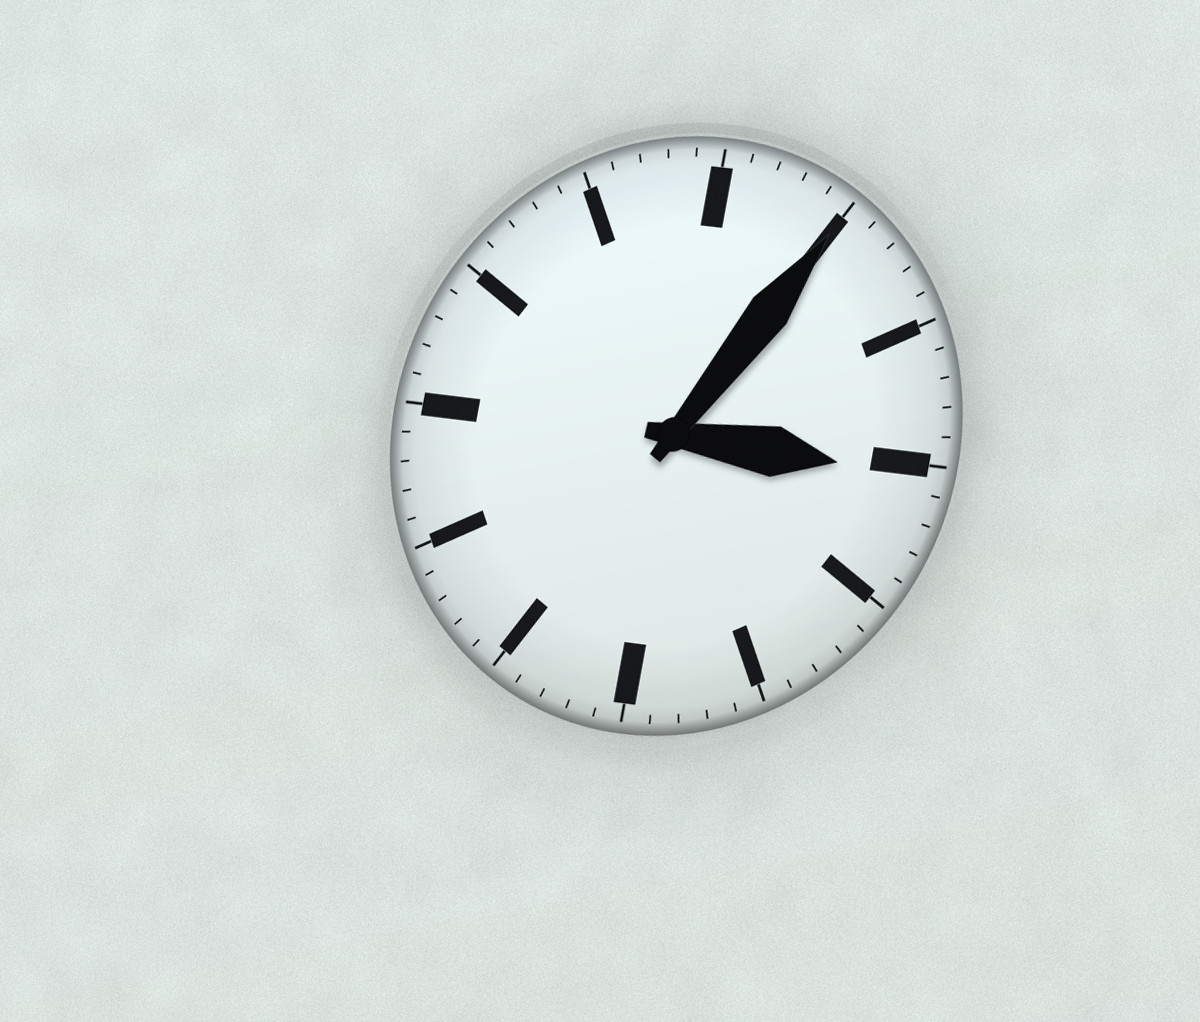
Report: 3 h 05 min
